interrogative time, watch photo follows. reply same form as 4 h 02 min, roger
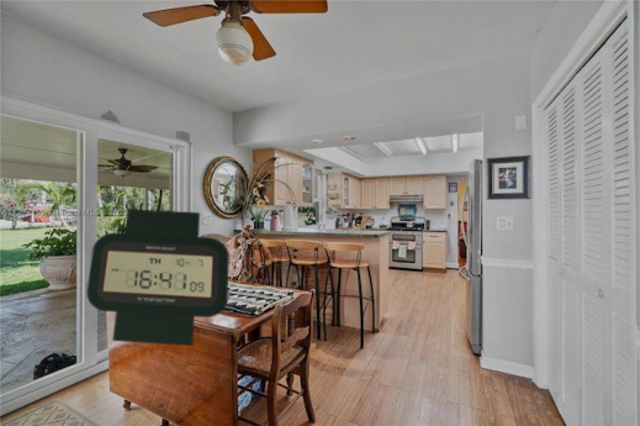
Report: 16 h 41 min
